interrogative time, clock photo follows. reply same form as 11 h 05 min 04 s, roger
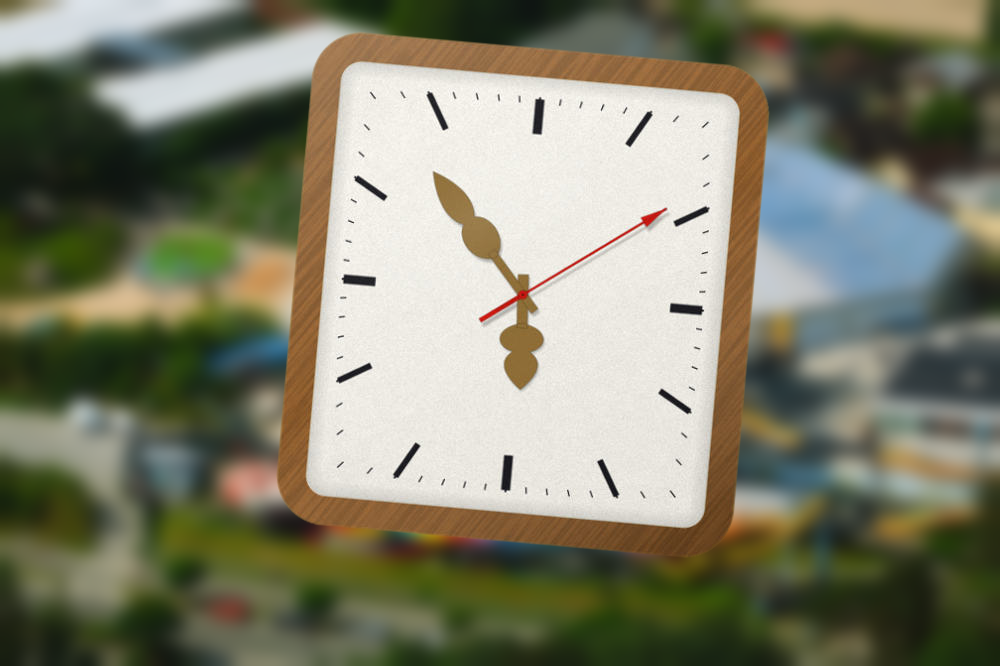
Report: 5 h 53 min 09 s
